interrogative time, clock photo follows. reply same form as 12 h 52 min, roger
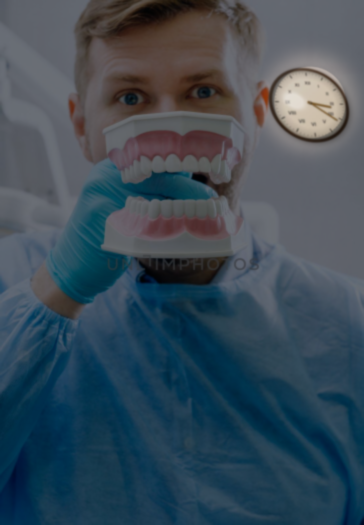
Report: 3 h 21 min
